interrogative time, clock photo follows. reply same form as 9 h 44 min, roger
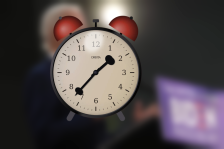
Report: 1 h 37 min
